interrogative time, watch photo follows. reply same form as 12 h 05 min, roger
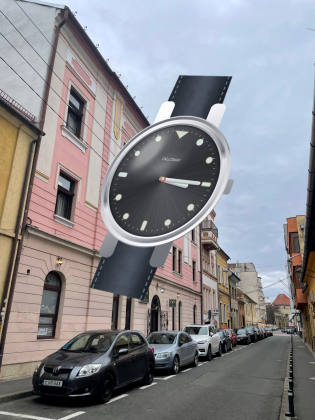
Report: 3 h 15 min
